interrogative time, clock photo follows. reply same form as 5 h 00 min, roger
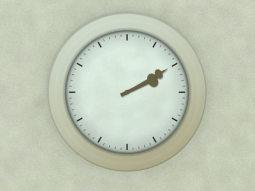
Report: 2 h 10 min
